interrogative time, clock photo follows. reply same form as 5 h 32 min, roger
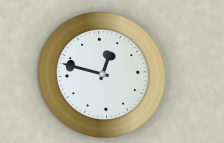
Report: 12 h 48 min
